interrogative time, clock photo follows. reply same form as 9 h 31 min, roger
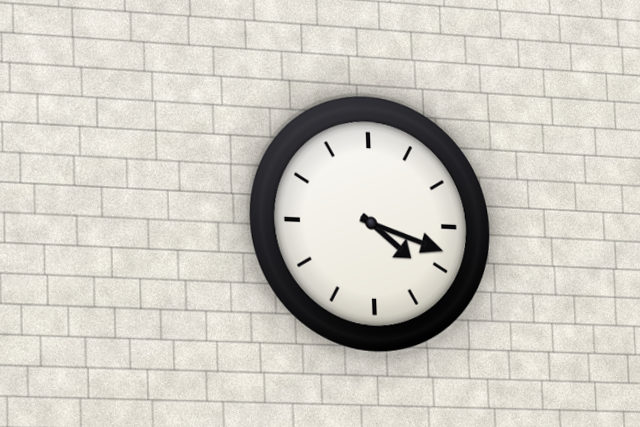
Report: 4 h 18 min
